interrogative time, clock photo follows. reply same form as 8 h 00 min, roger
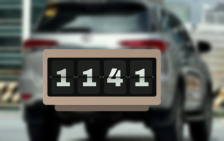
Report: 11 h 41 min
